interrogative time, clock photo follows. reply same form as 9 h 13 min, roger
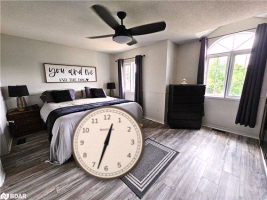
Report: 12 h 33 min
